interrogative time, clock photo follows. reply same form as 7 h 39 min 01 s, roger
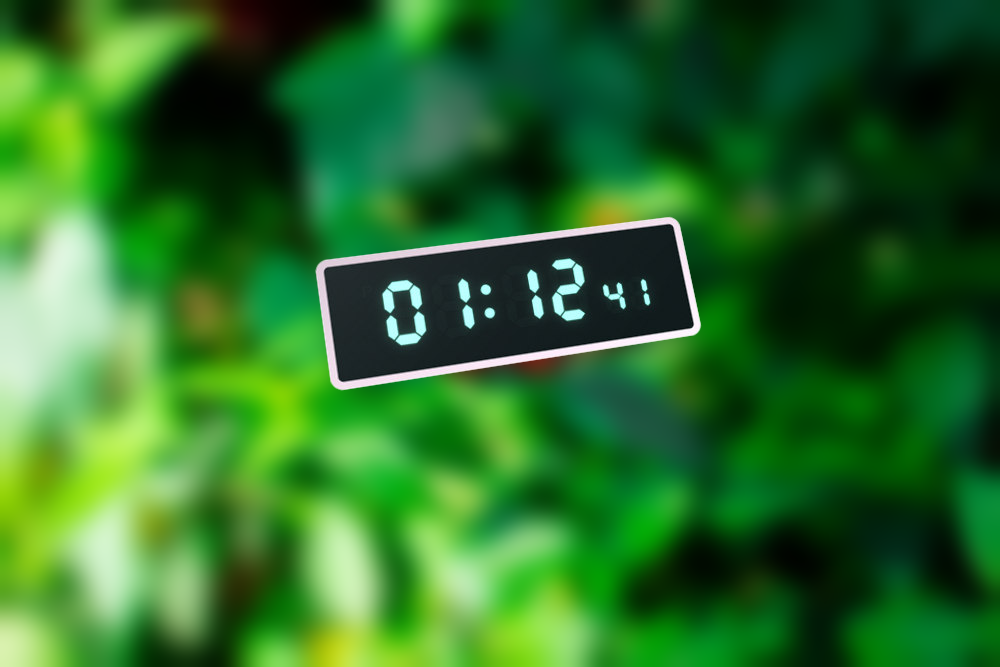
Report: 1 h 12 min 41 s
